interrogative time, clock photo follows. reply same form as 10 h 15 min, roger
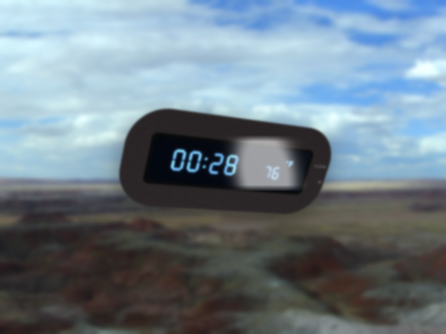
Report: 0 h 28 min
